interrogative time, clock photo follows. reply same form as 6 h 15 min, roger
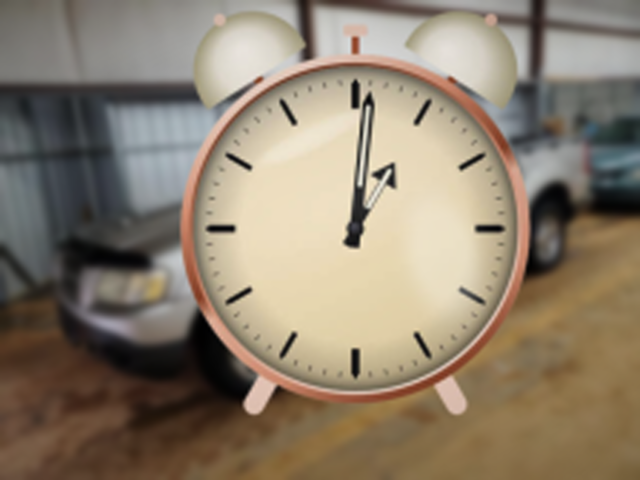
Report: 1 h 01 min
